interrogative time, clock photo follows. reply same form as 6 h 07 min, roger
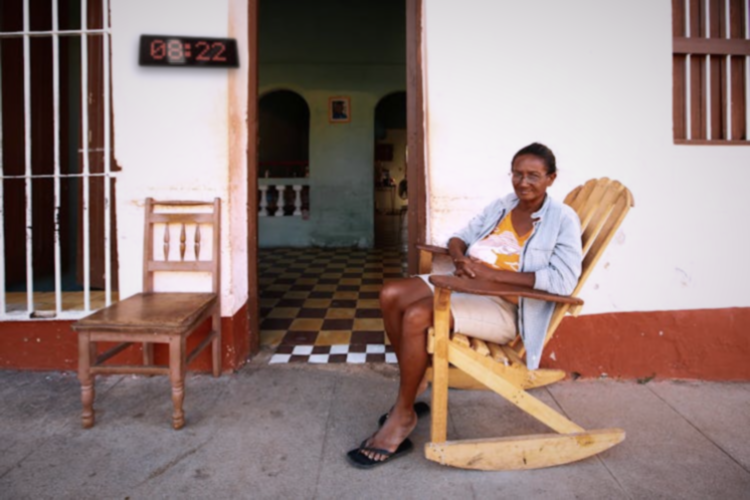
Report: 8 h 22 min
